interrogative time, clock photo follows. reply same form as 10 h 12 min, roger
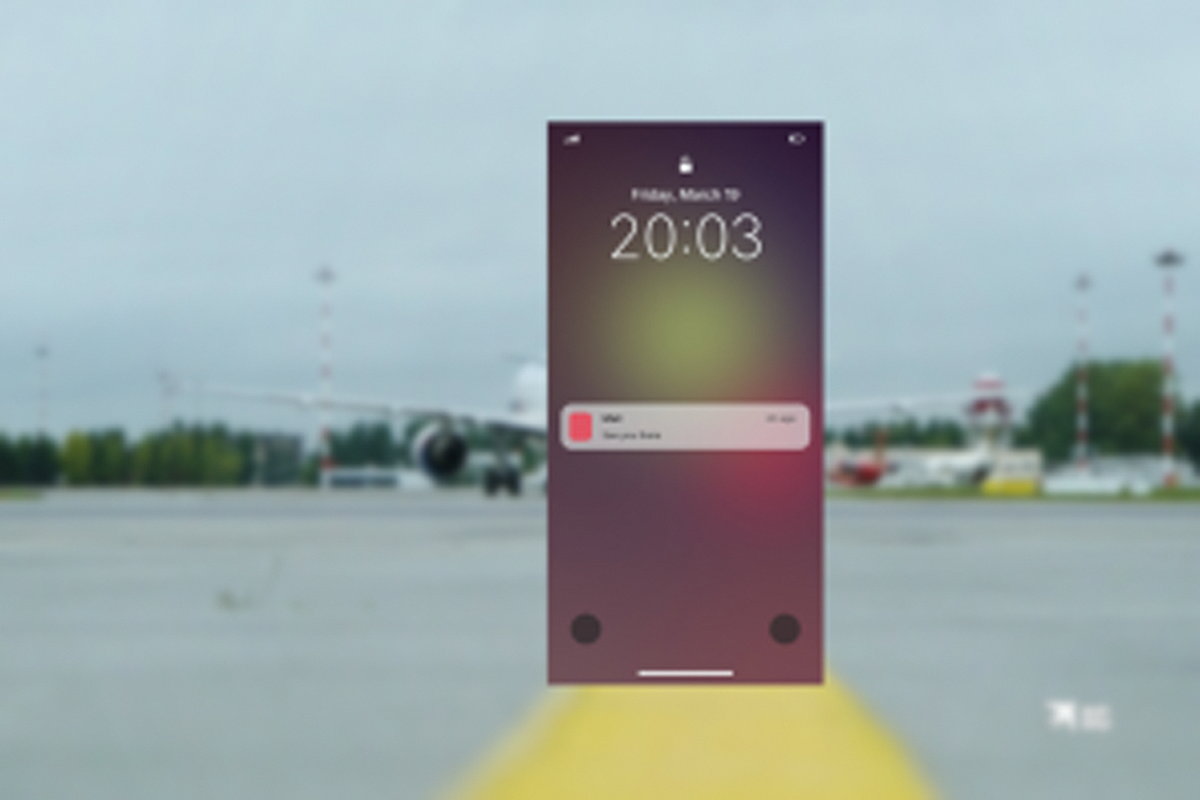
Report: 20 h 03 min
